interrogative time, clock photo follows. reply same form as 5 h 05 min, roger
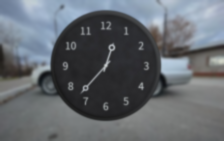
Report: 12 h 37 min
